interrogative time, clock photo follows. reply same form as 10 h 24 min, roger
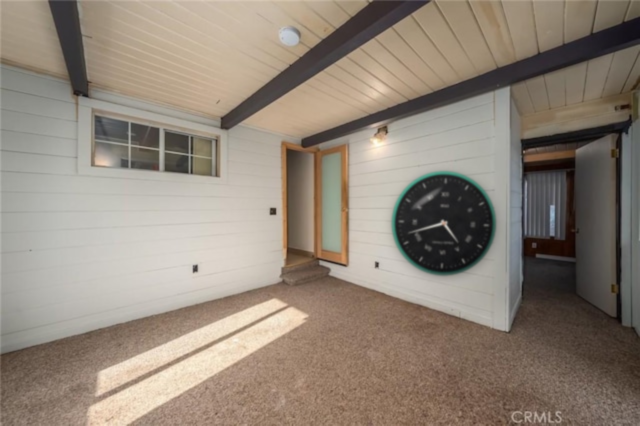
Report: 4 h 42 min
